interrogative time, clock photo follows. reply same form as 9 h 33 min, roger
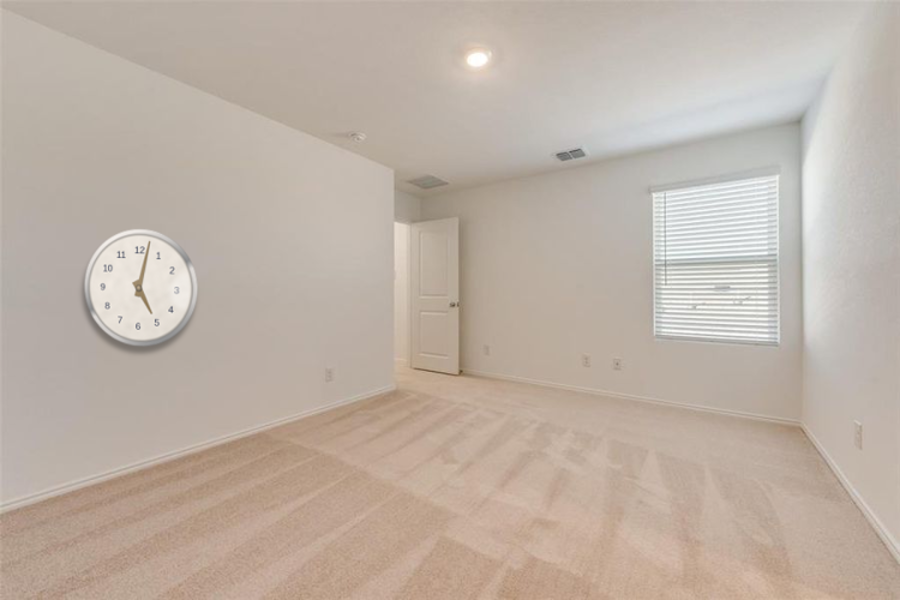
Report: 5 h 02 min
